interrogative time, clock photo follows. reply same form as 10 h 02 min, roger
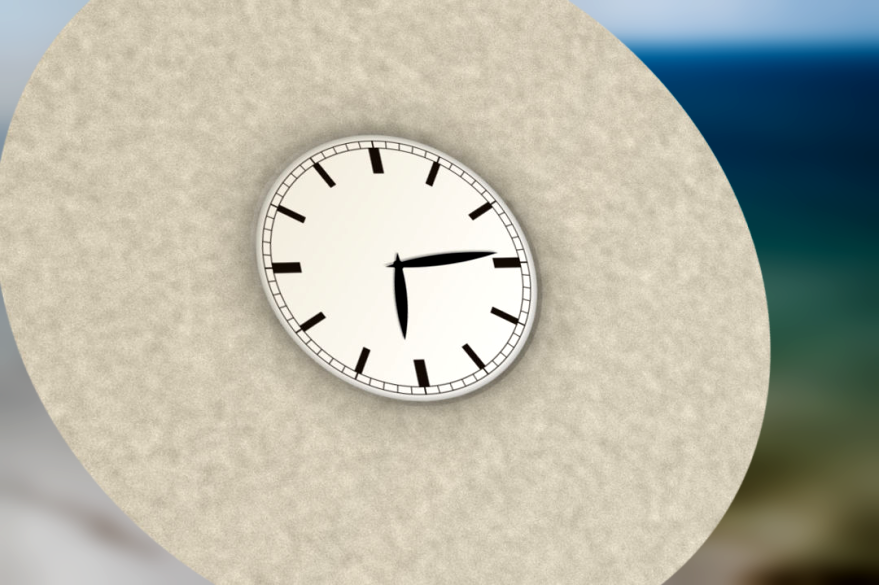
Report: 6 h 14 min
